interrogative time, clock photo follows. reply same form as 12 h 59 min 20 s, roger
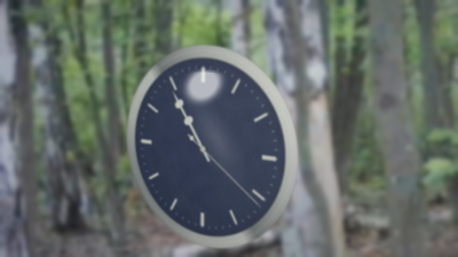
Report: 10 h 54 min 21 s
